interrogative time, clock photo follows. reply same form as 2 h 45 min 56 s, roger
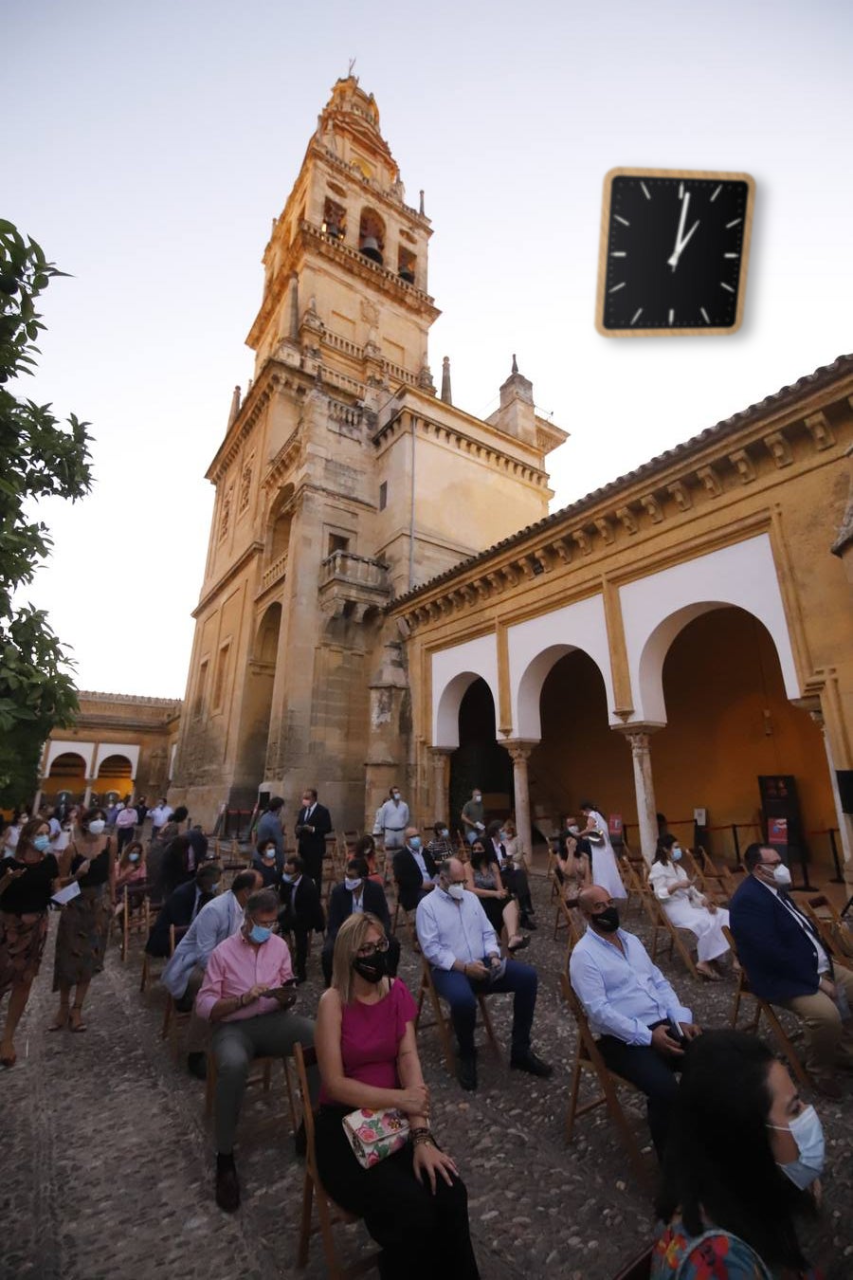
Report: 1 h 01 min 01 s
